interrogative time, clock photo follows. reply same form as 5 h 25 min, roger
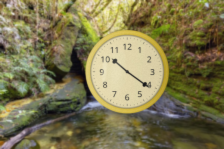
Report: 10 h 21 min
